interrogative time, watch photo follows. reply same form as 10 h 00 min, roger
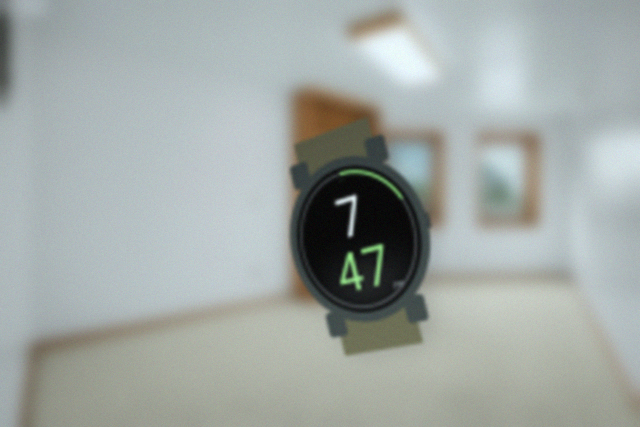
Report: 7 h 47 min
